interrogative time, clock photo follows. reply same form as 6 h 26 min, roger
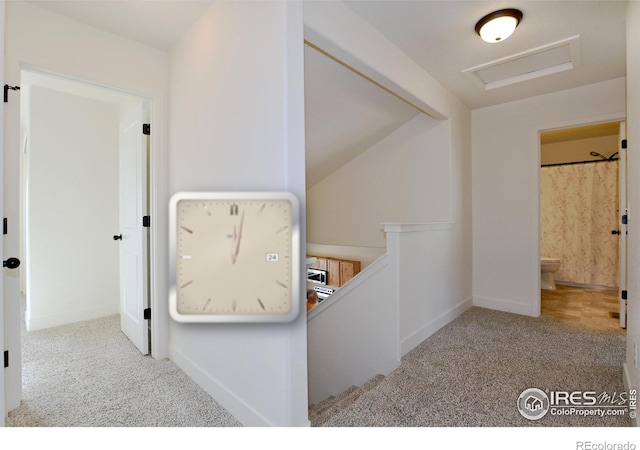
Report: 12 h 02 min
